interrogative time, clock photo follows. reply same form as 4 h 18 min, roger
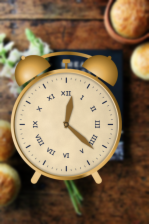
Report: 12 h 22 min
